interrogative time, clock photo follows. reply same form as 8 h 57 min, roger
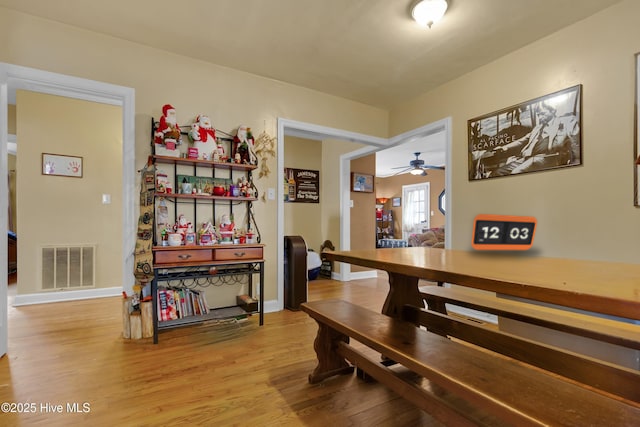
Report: 12 h 03 min
